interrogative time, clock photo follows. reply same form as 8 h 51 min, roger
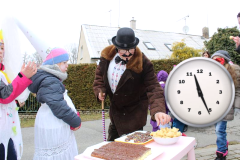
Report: 11 h 26 min
